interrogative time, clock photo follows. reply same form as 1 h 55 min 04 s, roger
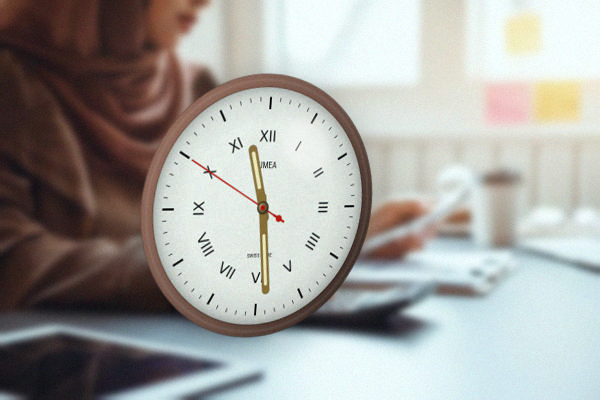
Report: 11 h 28 min 50 s
